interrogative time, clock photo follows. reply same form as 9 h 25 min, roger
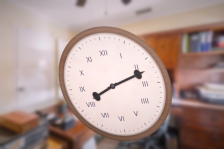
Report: 8 h 12 min
